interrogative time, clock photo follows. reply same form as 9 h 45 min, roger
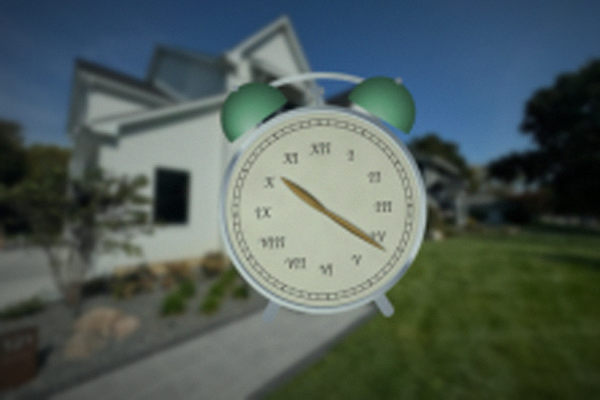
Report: 10 h 21 min
